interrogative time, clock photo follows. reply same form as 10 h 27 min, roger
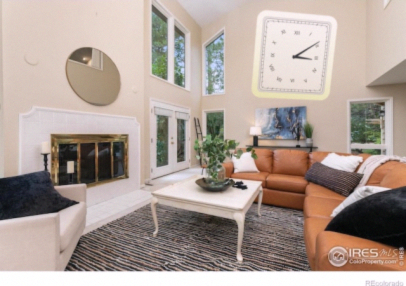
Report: 3 h 09 min
